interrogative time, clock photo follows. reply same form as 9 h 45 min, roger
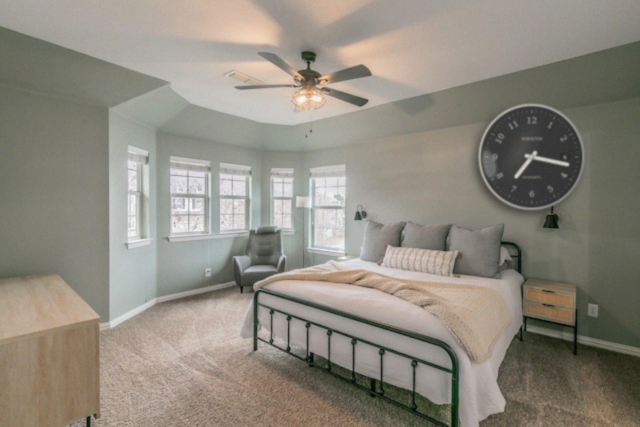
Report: 7 h 17 min
